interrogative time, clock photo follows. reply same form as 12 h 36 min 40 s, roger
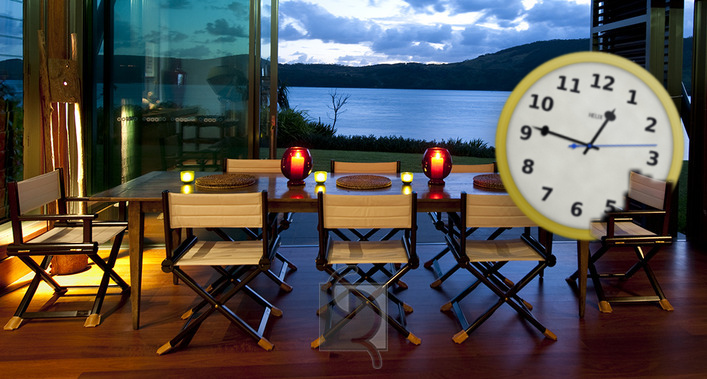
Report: 12 h 46 min 13 s
